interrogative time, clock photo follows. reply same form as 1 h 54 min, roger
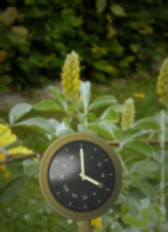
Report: 4 h 00 min
